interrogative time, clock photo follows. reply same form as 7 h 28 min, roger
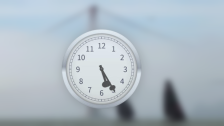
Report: 5 h 25 min
